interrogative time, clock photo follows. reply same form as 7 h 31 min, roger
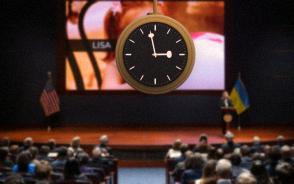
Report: 2 h 58 min
